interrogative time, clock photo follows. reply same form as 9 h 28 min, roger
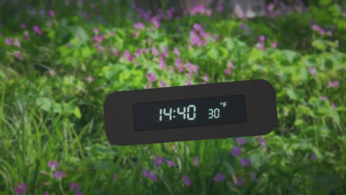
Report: 14 h 40 min
